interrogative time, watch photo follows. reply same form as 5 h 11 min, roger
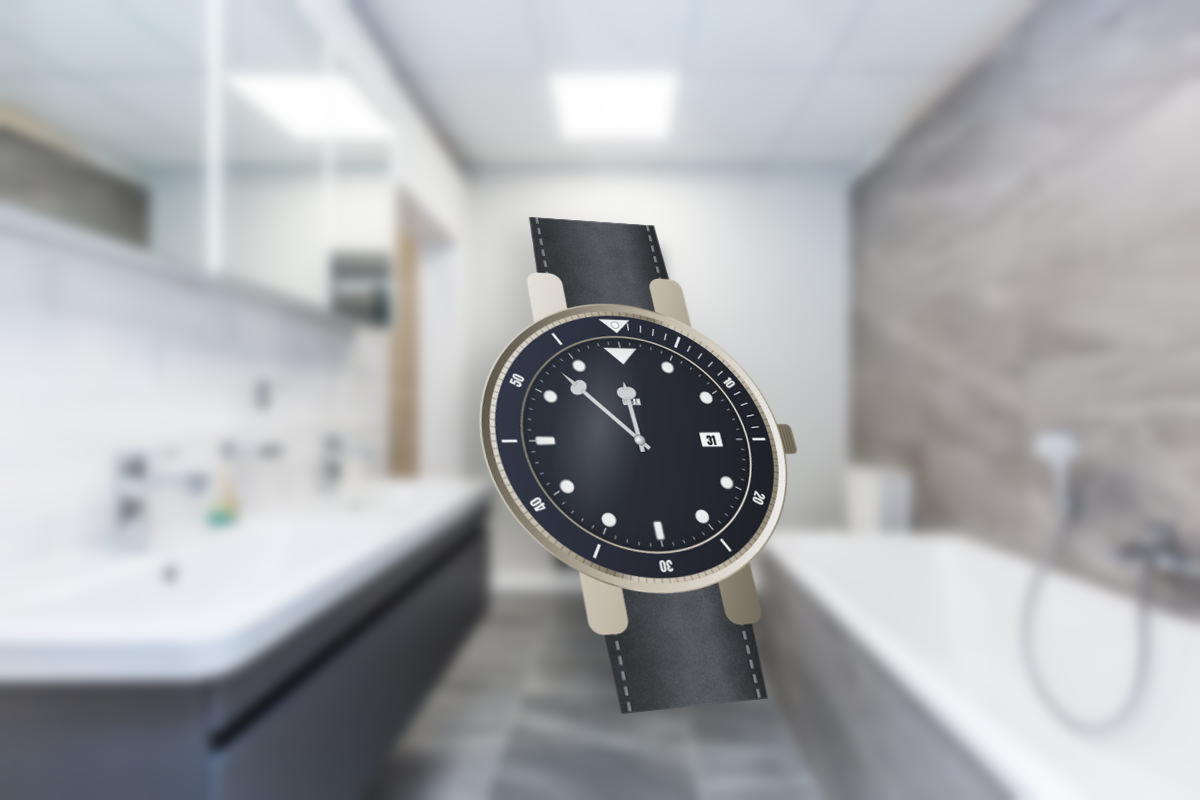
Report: 11 h 53 min
